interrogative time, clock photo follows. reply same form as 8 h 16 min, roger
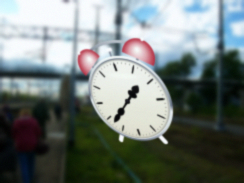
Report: 1 h 38 min
